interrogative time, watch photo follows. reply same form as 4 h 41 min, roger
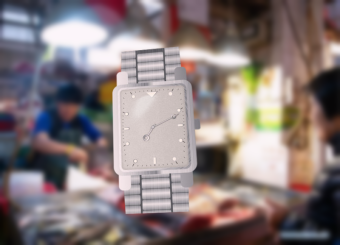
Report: 7 h 11 min
